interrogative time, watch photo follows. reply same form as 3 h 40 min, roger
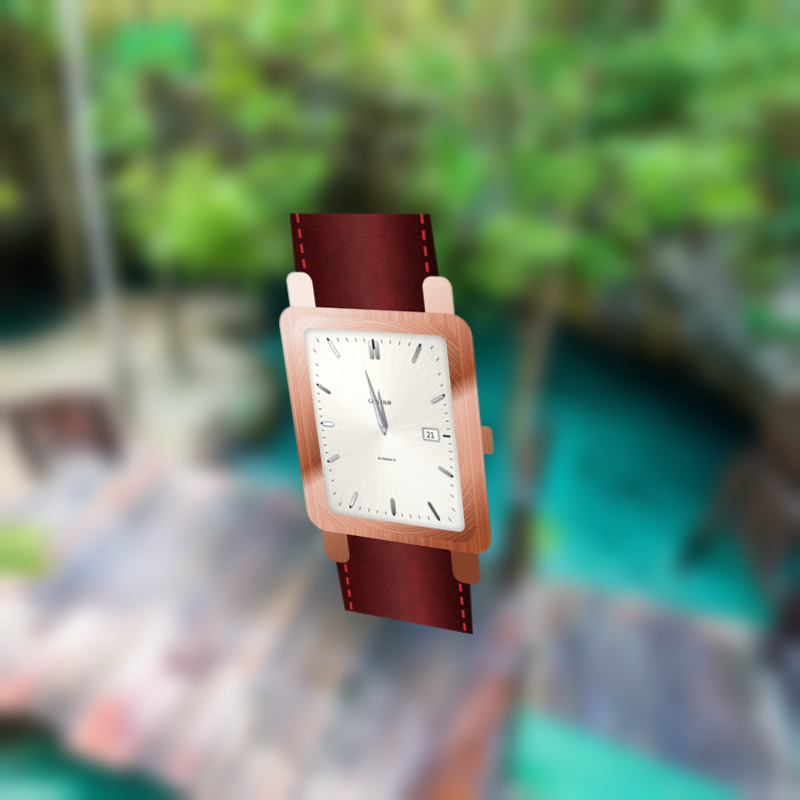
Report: 11 h 58 min
